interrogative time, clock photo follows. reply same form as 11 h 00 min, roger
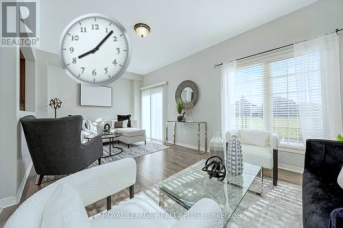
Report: 8 h 07 min
